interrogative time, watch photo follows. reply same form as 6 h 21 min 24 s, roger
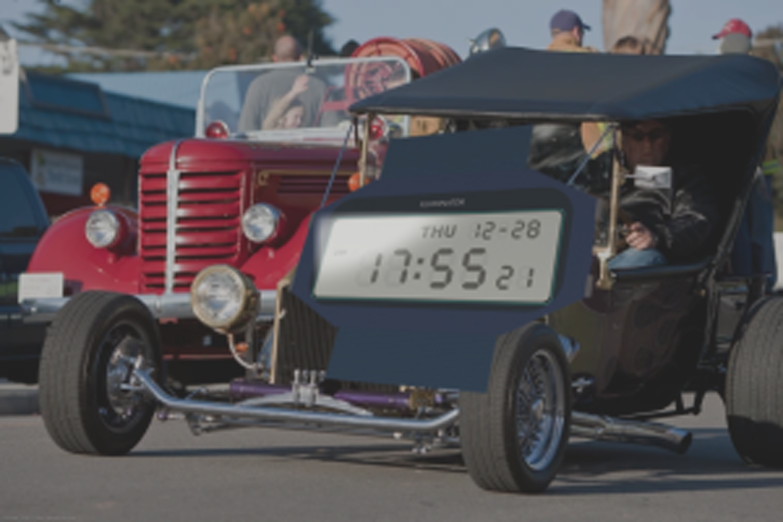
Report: 17 h 55 min 21 s
